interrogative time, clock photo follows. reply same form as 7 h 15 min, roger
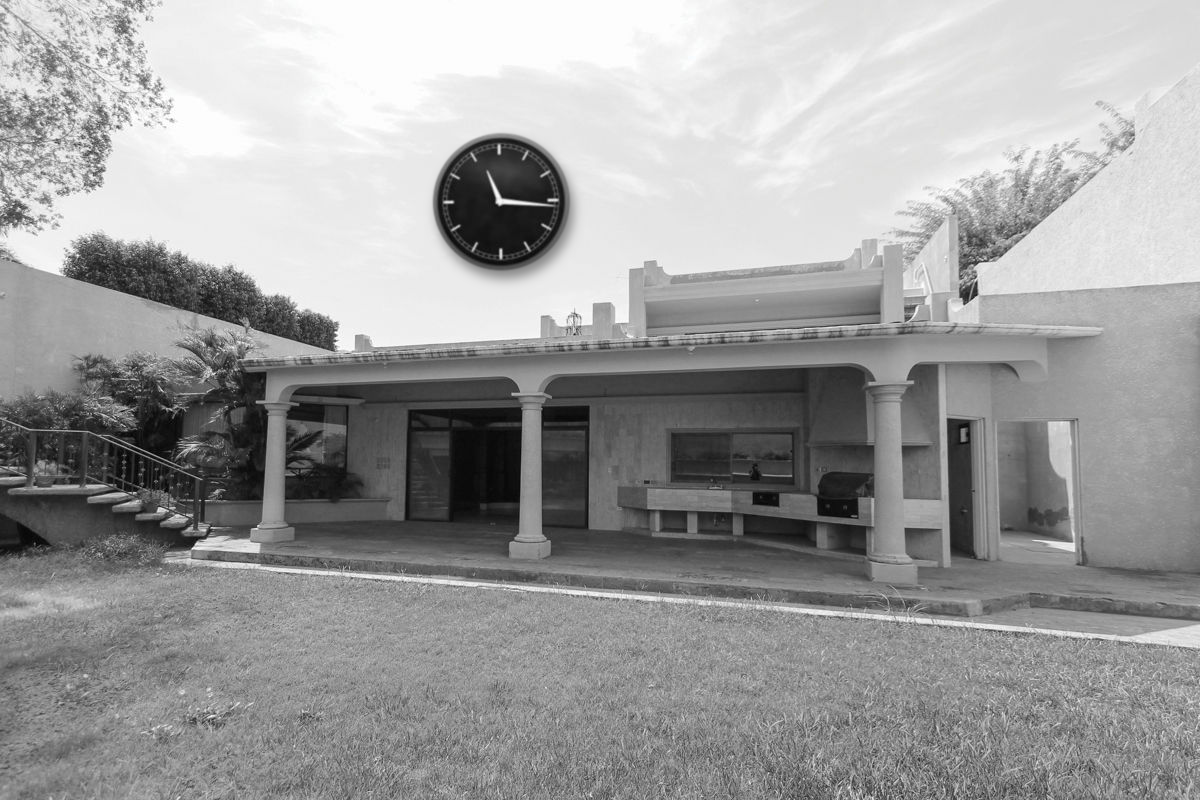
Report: 11 h 16 min
